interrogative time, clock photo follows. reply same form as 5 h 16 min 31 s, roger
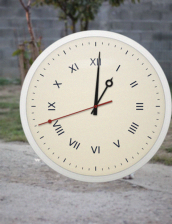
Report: 1 h 00 min 42 s
